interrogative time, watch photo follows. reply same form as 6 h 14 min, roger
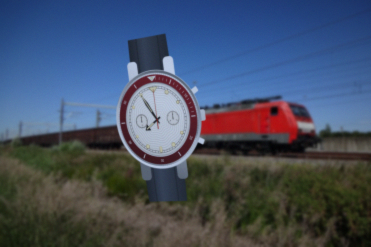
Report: 7 h 55 min
